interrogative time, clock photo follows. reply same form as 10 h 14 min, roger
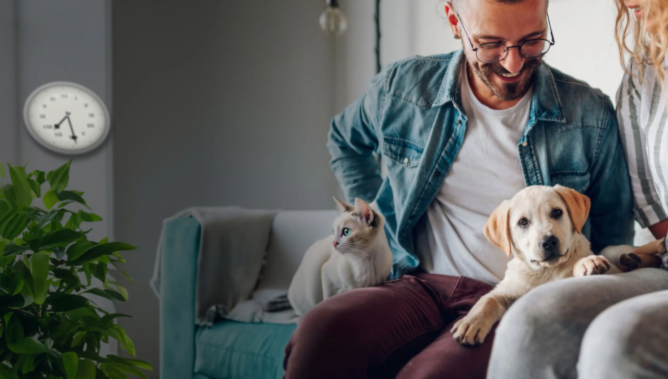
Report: 7 h 29 min
